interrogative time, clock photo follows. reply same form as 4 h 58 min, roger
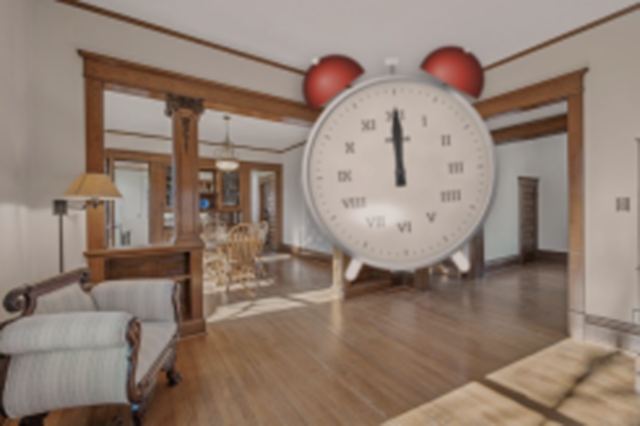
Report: 12 h 00 min
